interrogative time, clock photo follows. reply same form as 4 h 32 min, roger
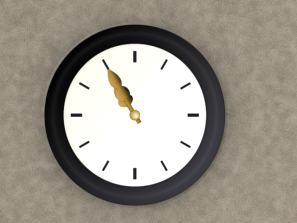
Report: 10 h 55 min
